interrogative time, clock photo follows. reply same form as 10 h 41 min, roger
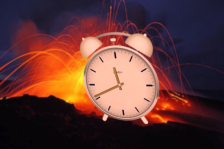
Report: 11 h 41 min
